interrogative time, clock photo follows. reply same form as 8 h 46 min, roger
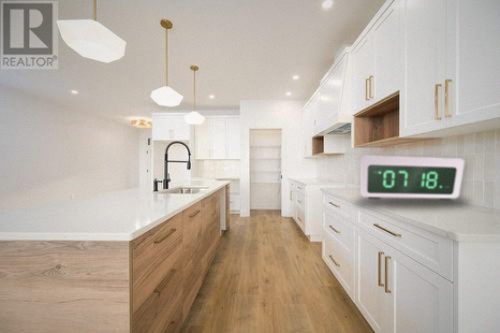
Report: 7 h 18 min
